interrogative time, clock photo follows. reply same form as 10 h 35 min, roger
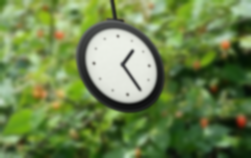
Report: 1 h 25 min
